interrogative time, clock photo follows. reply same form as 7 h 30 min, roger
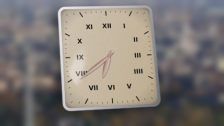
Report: 6 h 39 min
